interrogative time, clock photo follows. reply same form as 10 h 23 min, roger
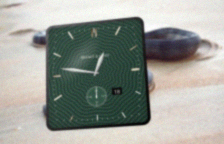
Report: 12 h 47 min
